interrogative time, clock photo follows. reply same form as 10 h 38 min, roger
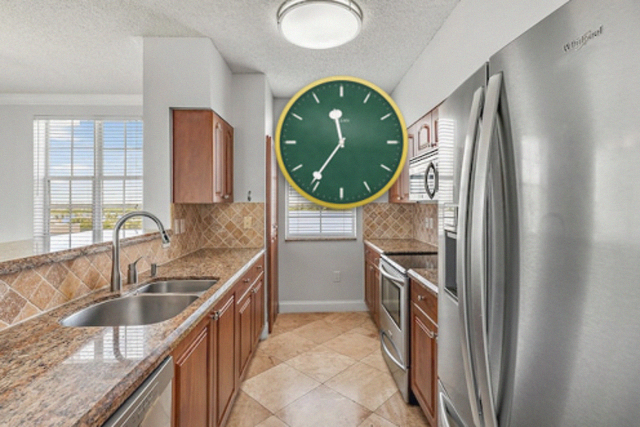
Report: 11 h 36 min
